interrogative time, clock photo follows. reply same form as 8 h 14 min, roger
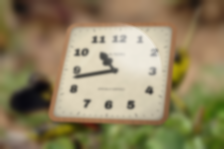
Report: 10 h 43 min
